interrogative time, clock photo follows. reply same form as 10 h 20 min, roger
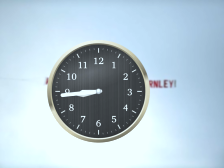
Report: 8 h 44 min
